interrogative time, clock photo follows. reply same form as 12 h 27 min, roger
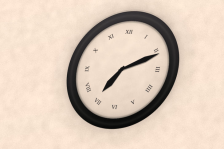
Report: 7 h 11 min
